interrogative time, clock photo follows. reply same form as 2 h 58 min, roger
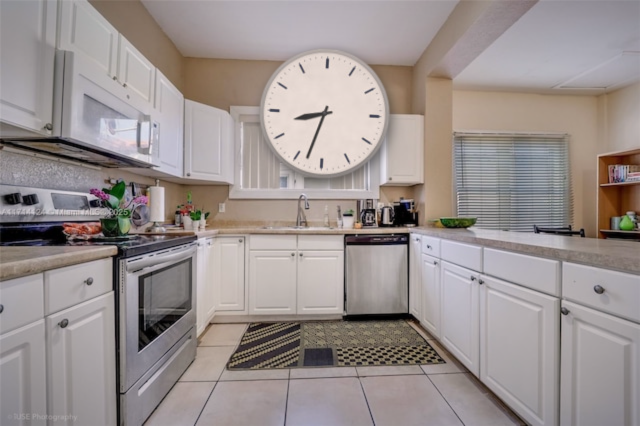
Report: 8 h 33 min
